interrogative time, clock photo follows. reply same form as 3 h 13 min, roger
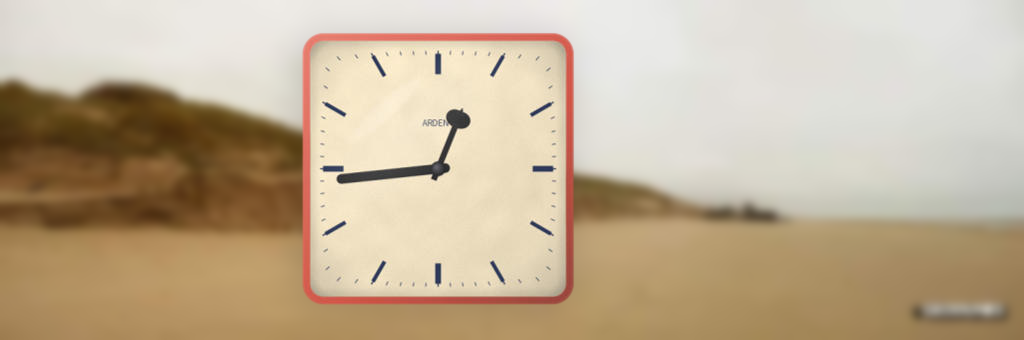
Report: 12 h 44 min
